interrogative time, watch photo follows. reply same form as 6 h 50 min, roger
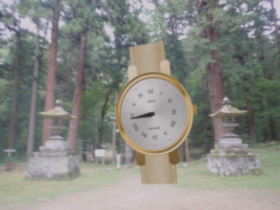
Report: 8 h 44 min
